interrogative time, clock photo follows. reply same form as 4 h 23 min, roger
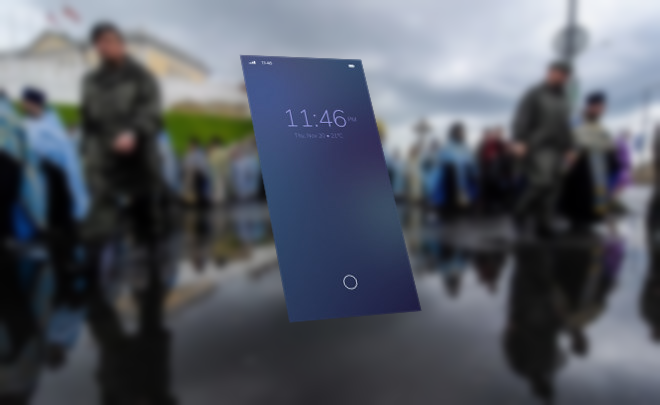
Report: 11 h 46 min
